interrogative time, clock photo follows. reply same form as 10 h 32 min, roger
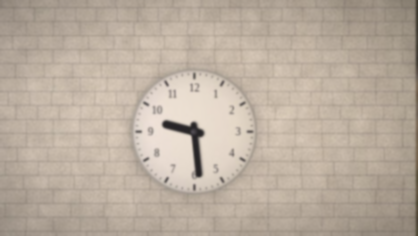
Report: 9 h 29 min
